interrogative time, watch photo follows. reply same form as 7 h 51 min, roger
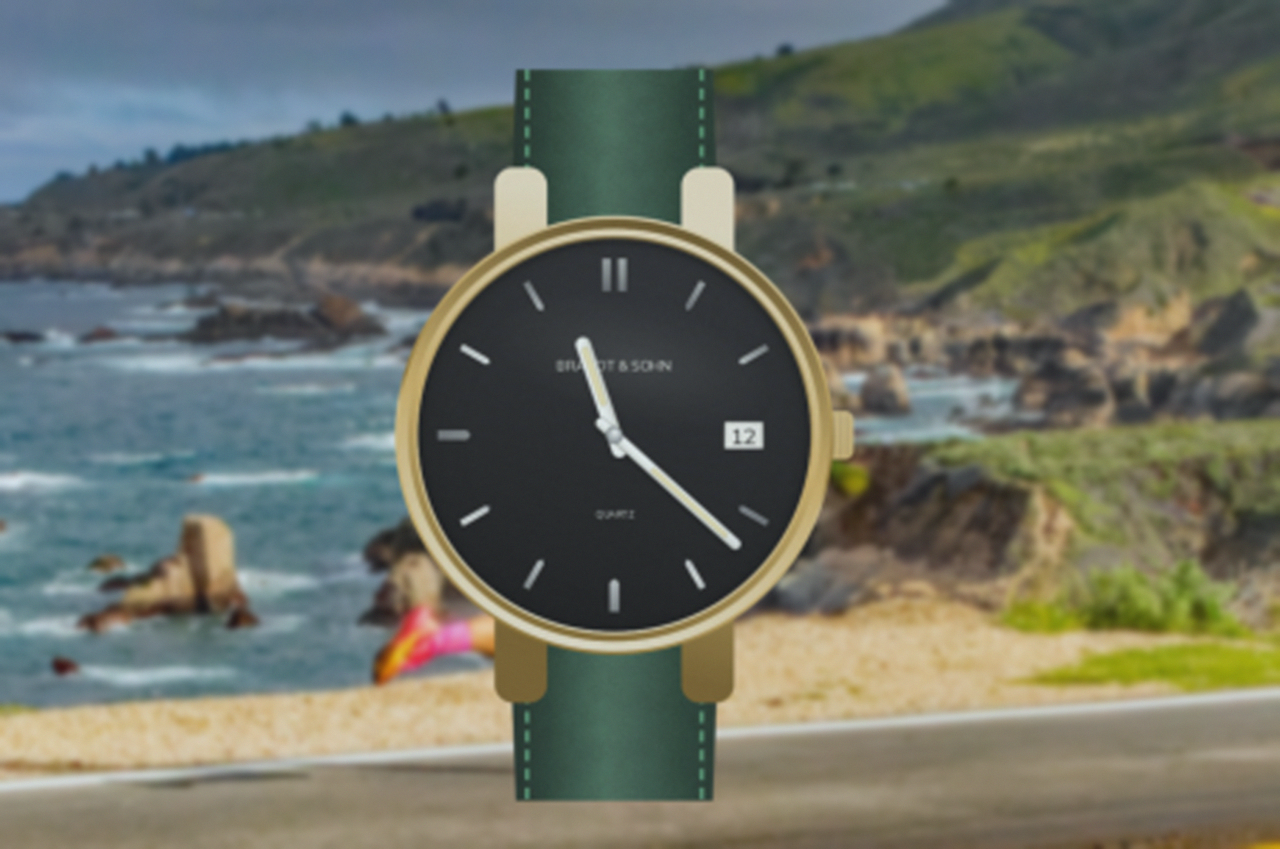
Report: 11 h 22 min
